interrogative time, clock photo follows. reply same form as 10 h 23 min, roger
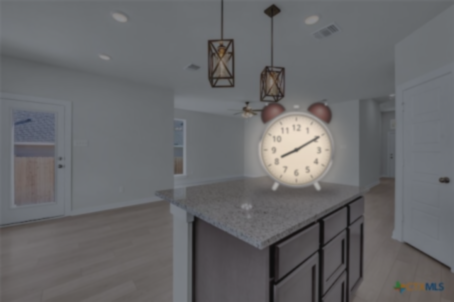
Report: 8 h 10 min
